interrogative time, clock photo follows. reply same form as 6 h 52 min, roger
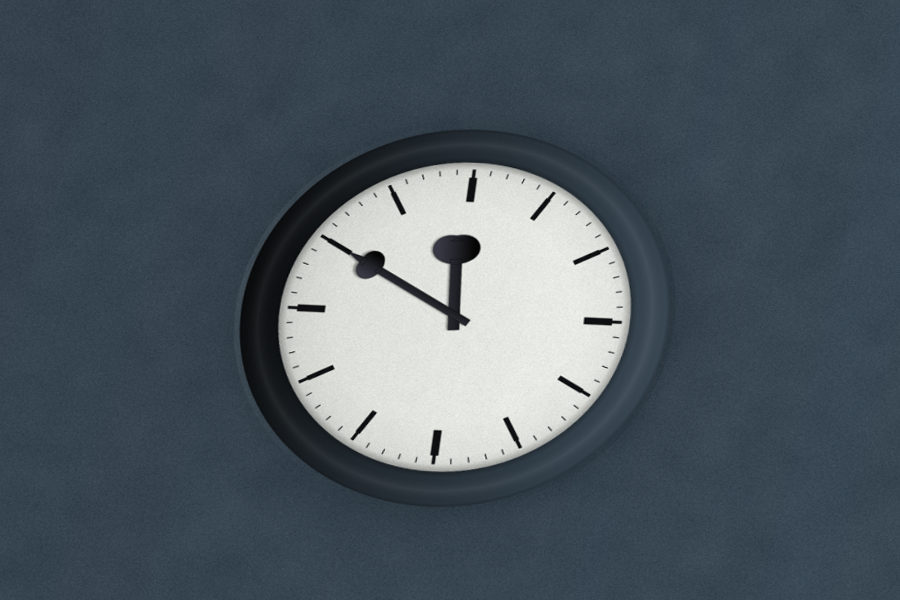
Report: 11 h 50 min
